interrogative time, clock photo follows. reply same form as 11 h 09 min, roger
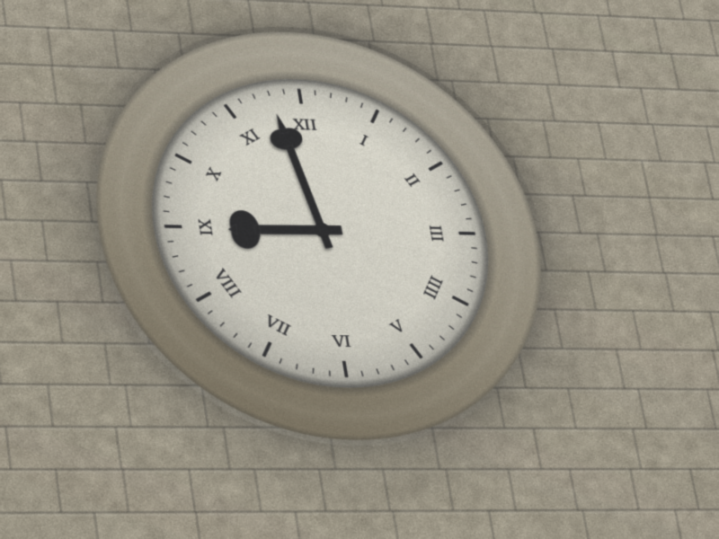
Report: 8 h 58 min
